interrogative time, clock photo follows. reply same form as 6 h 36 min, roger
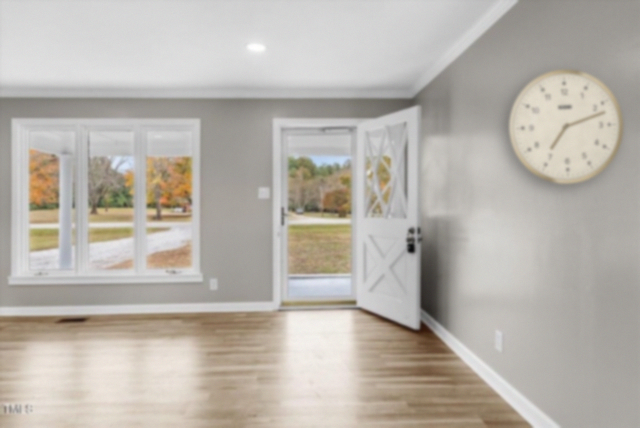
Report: 7 h 12 min
